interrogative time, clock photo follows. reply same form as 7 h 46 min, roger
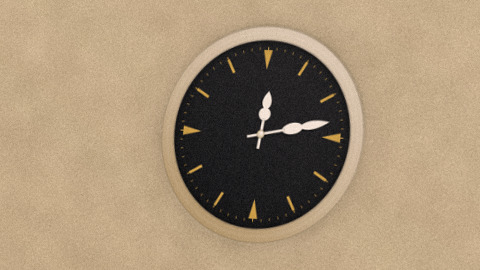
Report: 12 h 13 min
